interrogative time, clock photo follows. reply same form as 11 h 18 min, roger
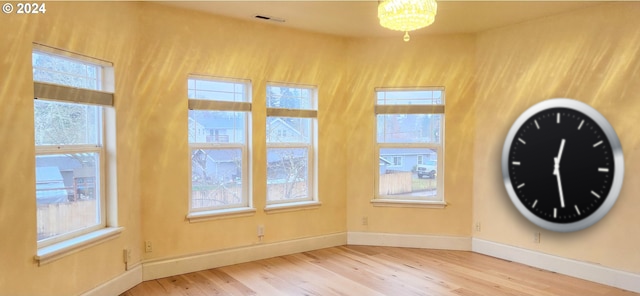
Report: 12 h 28 min
